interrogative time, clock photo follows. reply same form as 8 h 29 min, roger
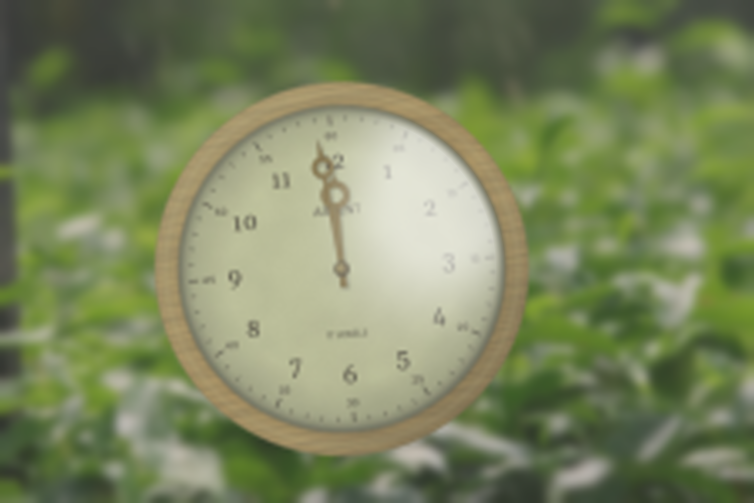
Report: 11 h 59 min
